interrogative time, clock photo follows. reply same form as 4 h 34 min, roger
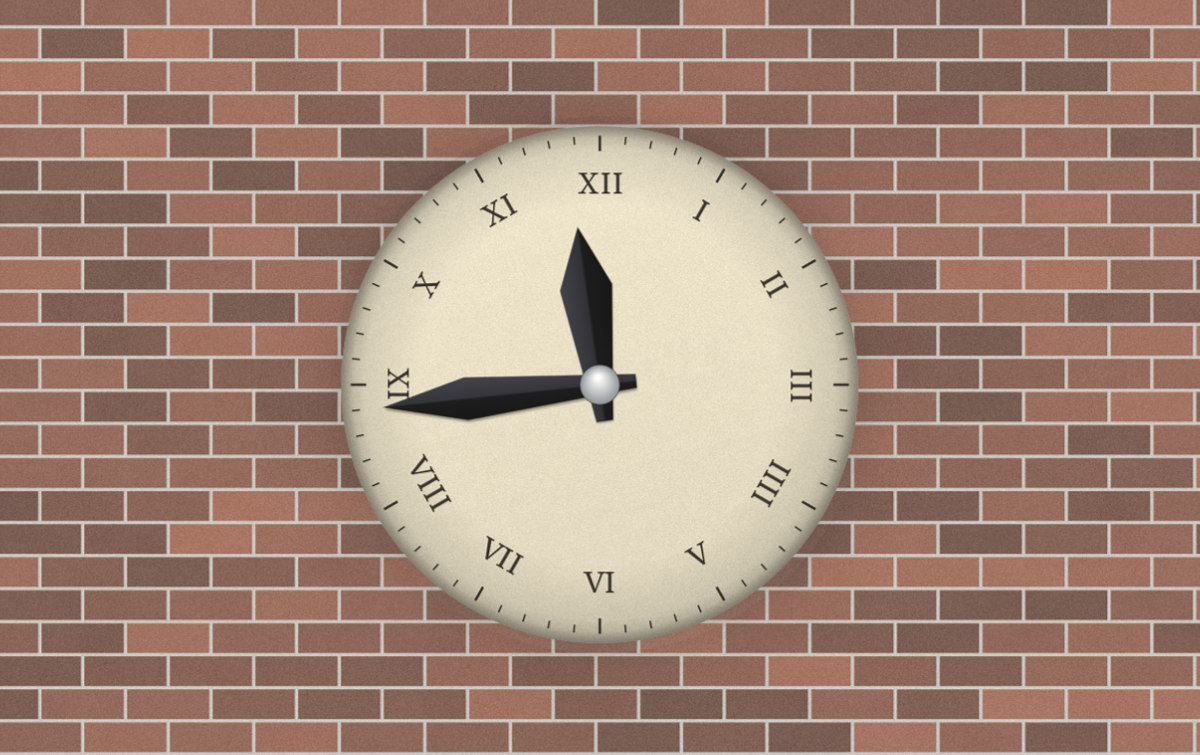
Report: 11 h 44 min
